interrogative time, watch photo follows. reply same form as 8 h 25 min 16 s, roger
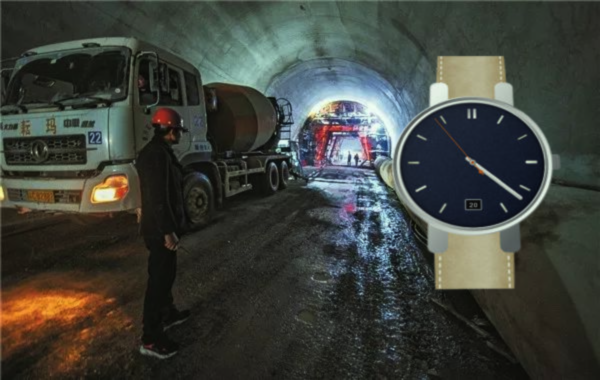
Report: 4 h 21 min 54 s
